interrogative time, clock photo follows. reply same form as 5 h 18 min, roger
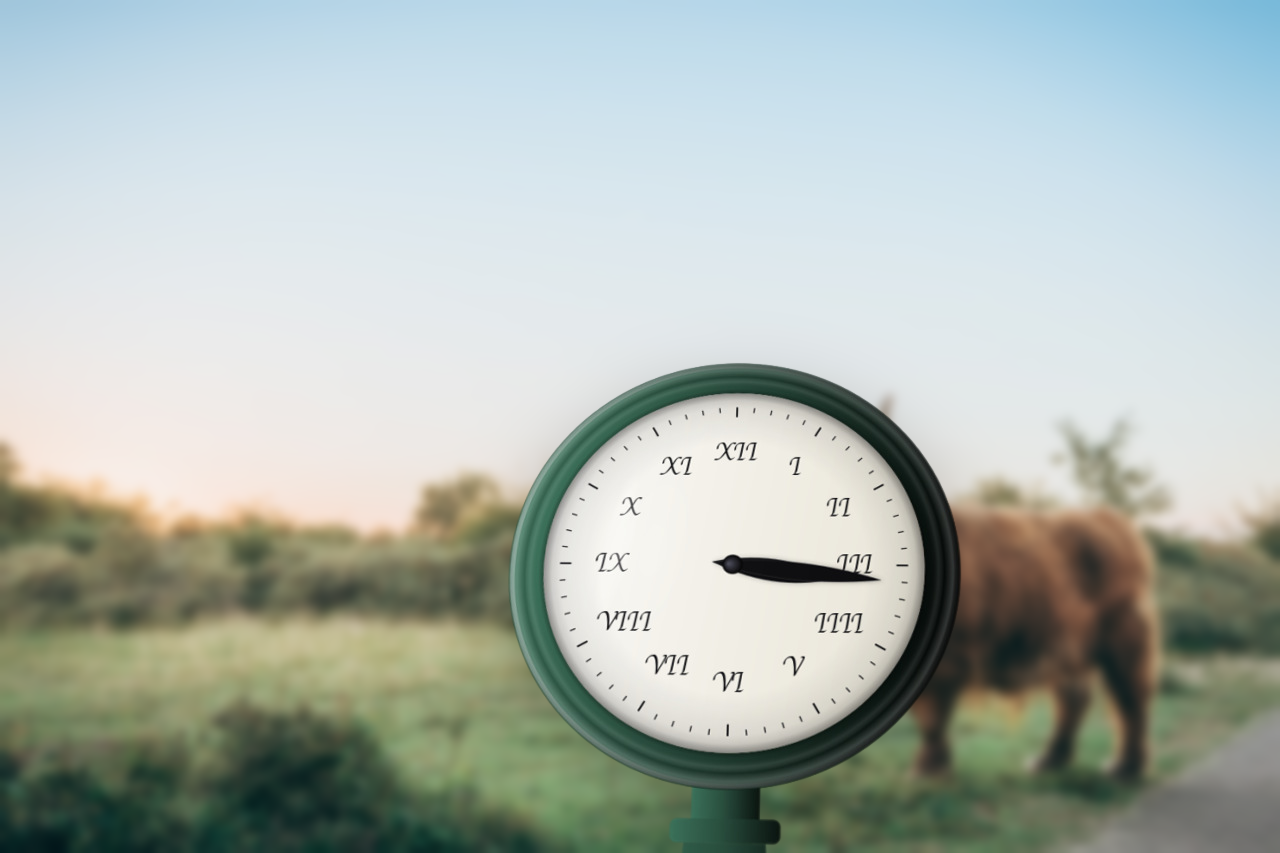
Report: 3 h 16 min
